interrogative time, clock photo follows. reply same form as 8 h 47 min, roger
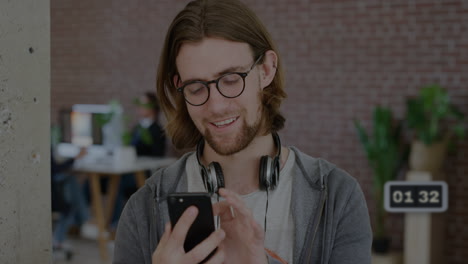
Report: 1 h 32 min
